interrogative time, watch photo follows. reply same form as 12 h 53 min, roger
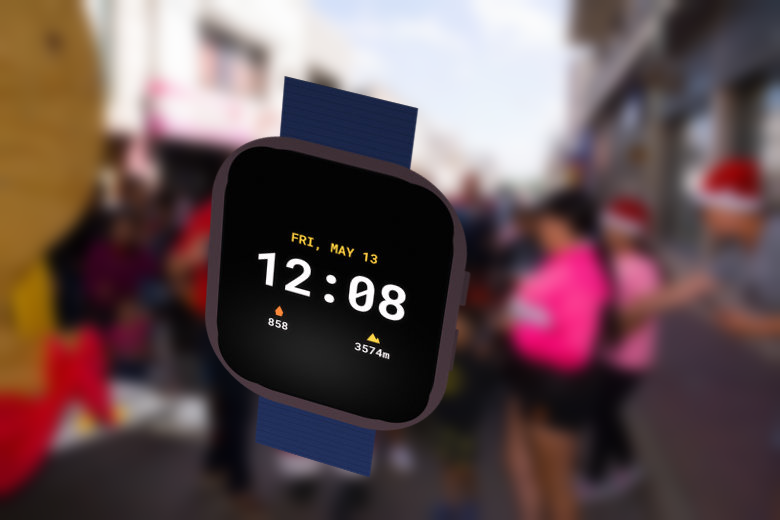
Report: 12 h 08 min
